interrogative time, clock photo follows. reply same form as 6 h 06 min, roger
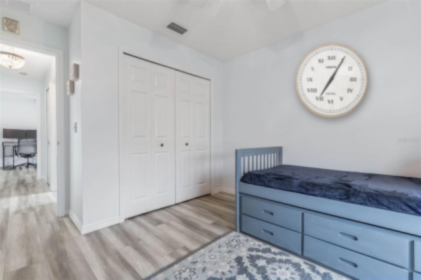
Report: 7 h 05 min
